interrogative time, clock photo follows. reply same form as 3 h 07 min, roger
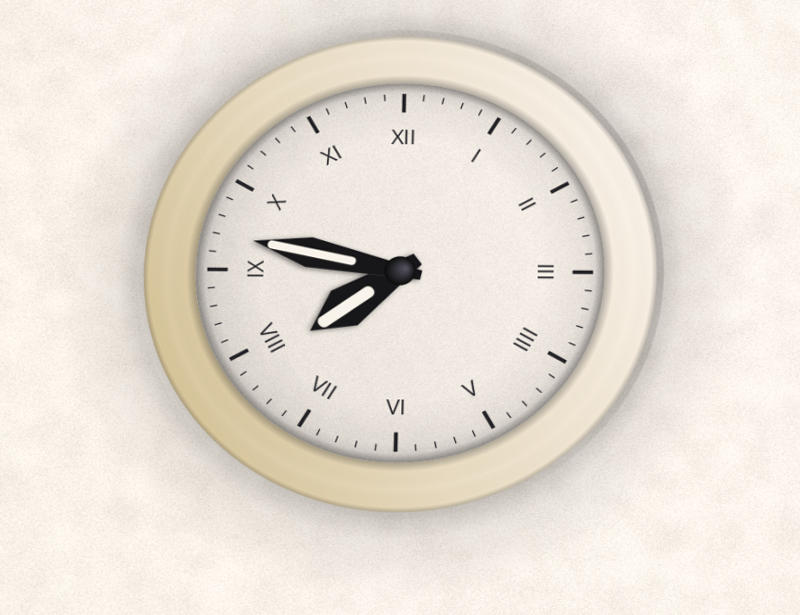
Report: 7 h 47 min
